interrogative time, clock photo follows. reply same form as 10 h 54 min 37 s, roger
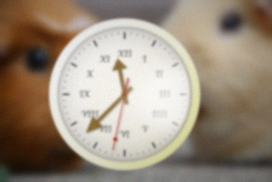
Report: 11 h 37 min 32 s
